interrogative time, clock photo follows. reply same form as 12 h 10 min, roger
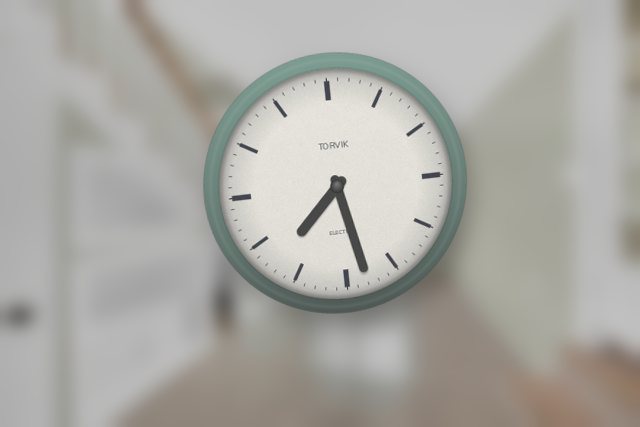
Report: 7 h 28 min
